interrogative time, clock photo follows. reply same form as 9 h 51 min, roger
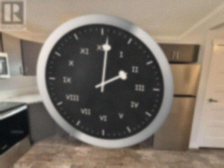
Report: 2 h 01 min
